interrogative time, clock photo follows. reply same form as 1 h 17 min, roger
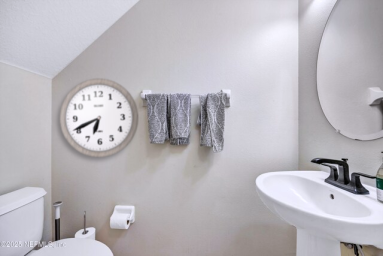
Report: 6 h 41 min
